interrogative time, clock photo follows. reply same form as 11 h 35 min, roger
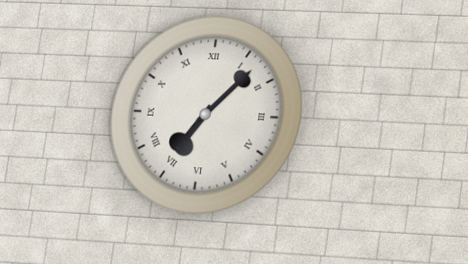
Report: 7 h 07 min
